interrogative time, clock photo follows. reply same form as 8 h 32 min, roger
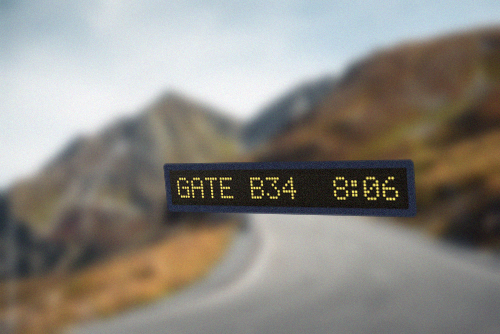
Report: 8 h 06 min
